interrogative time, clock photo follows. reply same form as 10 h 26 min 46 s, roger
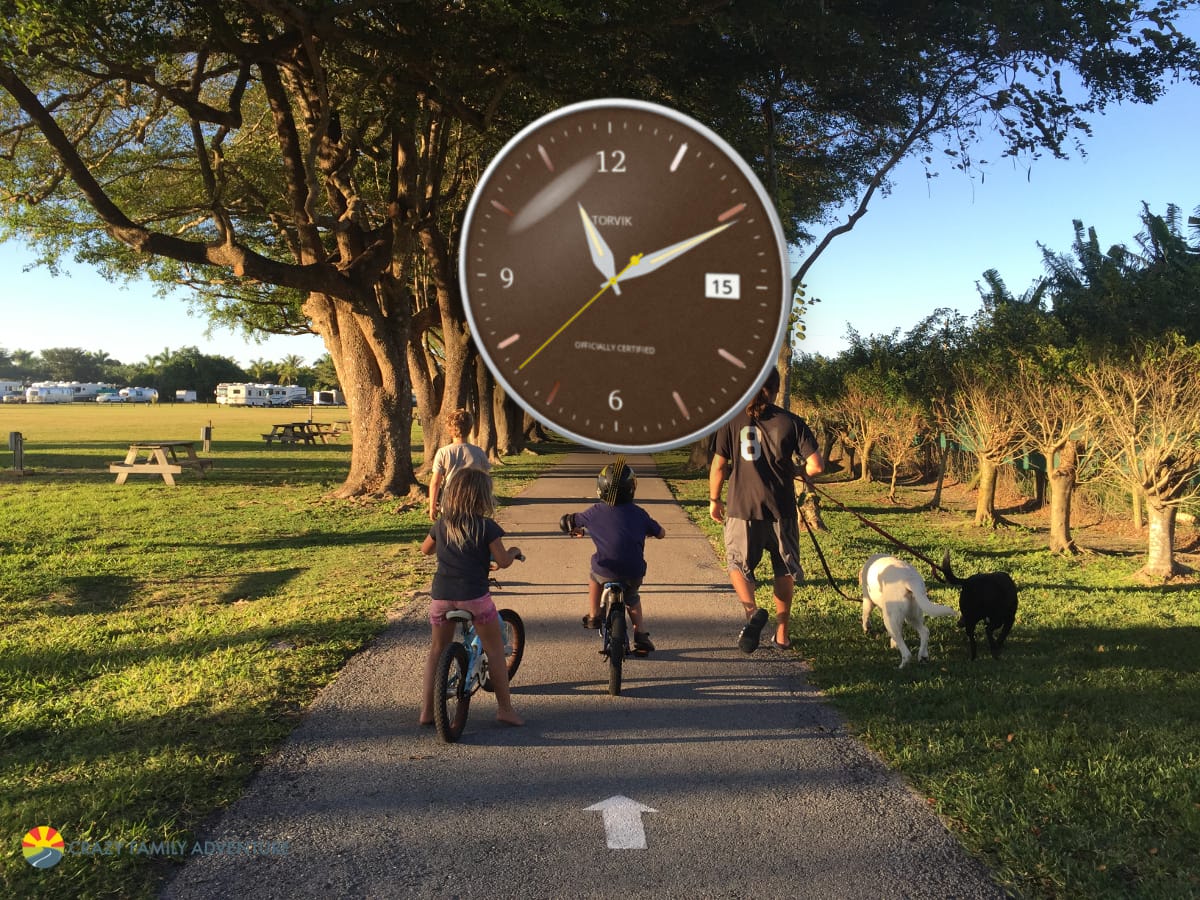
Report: 11 h 10 min 38 s
